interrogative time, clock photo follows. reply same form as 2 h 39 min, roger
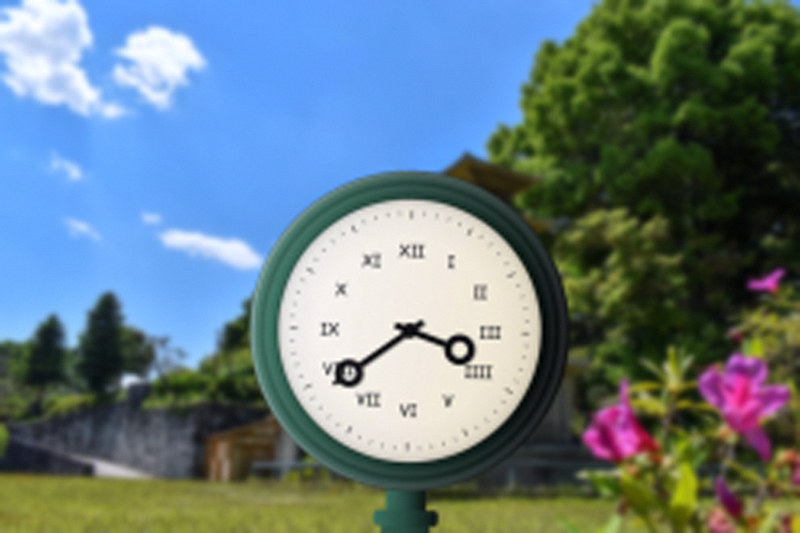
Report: 3 h 39 min
